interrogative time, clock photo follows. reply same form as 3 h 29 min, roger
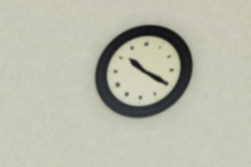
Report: 10 h 20 min
